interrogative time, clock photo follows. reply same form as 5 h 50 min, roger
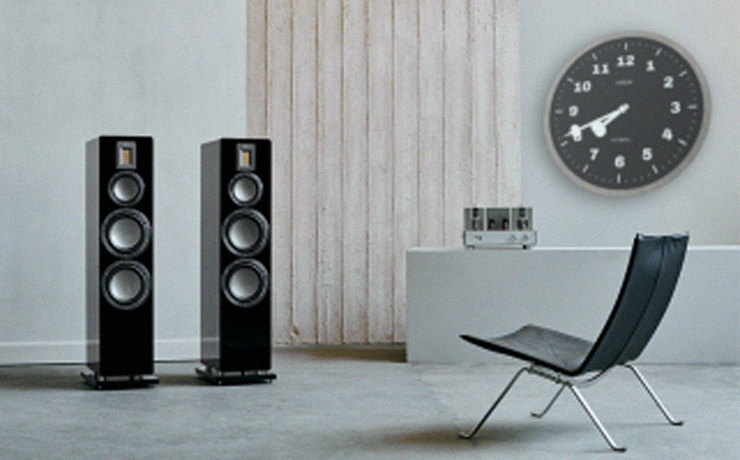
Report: 7 h 41 min
